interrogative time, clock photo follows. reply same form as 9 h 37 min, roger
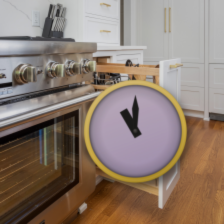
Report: 11 h 00 min
